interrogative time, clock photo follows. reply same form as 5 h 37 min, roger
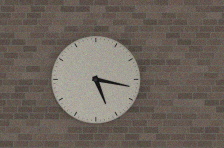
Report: 5 h 17 min
